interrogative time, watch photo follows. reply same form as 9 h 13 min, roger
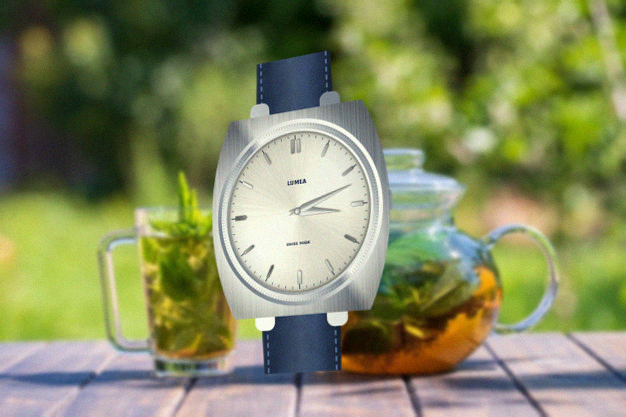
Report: 3 h 12 min
